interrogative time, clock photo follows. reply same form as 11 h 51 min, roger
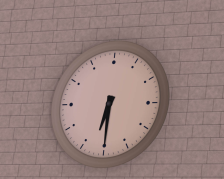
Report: 6 h 30 min
